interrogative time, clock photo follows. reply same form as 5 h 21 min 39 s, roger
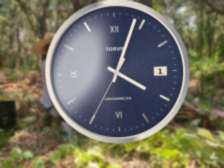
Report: 4 h 03 min 35 s
